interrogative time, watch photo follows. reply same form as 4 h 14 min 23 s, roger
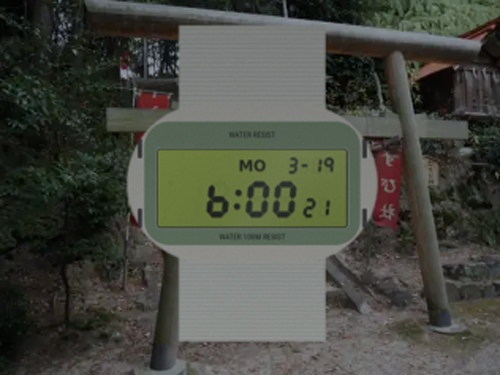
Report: 6 h 00 min 21 s
